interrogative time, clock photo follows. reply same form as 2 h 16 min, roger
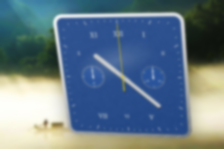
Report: 10 h 22 min
